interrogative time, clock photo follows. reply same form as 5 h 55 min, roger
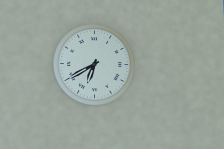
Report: 6 h 40 min
